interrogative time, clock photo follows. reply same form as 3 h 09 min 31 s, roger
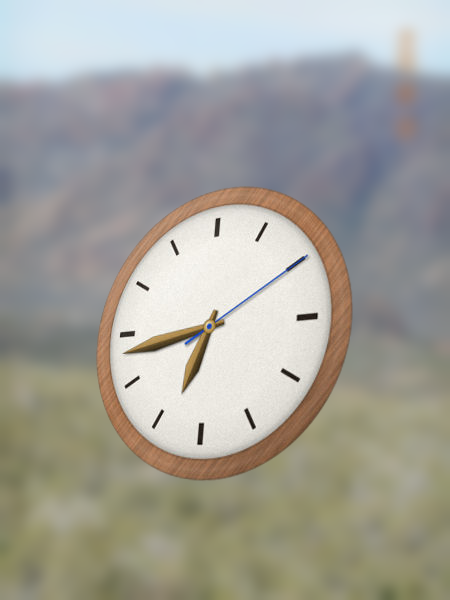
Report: 6 h 43 min 10 s
